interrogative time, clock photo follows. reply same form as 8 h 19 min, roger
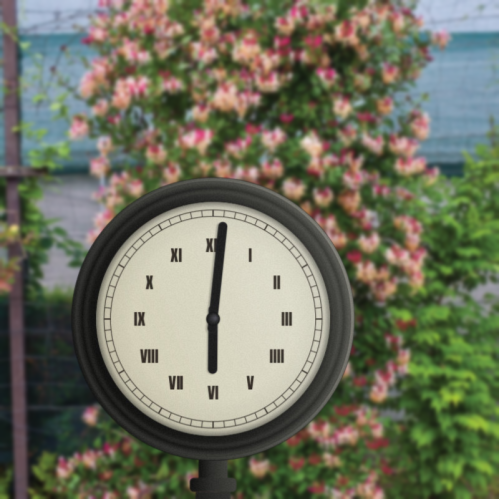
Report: 6 h 01 min
